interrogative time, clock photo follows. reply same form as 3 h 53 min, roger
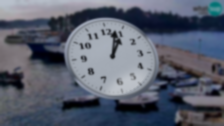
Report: 1 h 03 min
